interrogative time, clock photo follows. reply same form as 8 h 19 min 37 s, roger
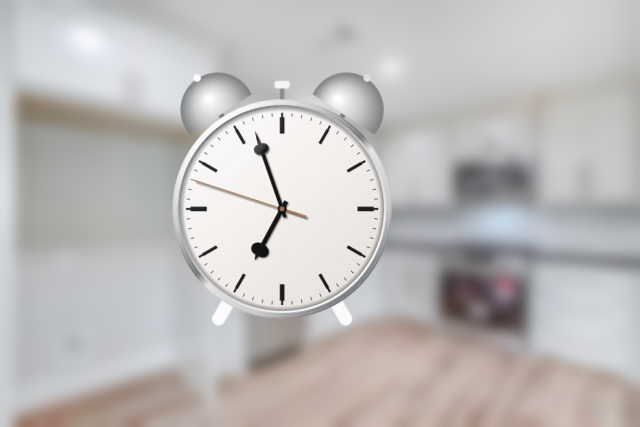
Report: 6 h 56 min 48 s
